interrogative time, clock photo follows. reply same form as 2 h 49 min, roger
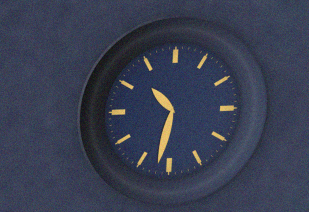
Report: 10 h 32 min
